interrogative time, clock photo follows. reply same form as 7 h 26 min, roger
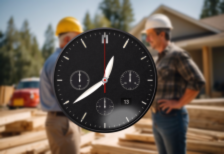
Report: 12 h 39 min
